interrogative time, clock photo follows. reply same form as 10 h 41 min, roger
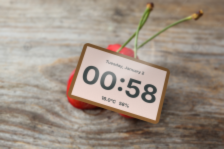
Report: 0 h 58 min
